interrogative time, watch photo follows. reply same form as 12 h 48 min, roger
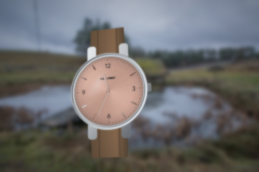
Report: 11 h 34 min
